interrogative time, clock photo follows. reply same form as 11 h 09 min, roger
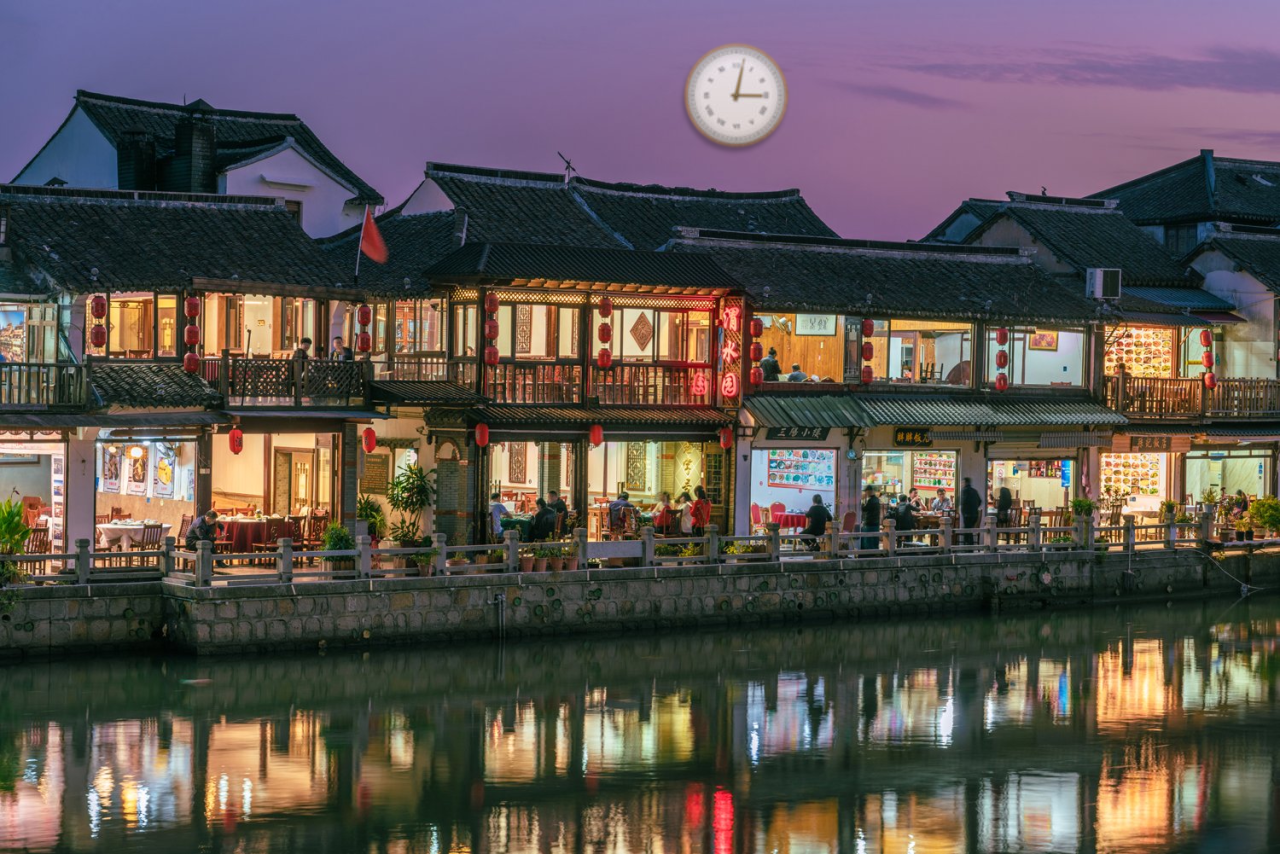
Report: 3 h 02 min
